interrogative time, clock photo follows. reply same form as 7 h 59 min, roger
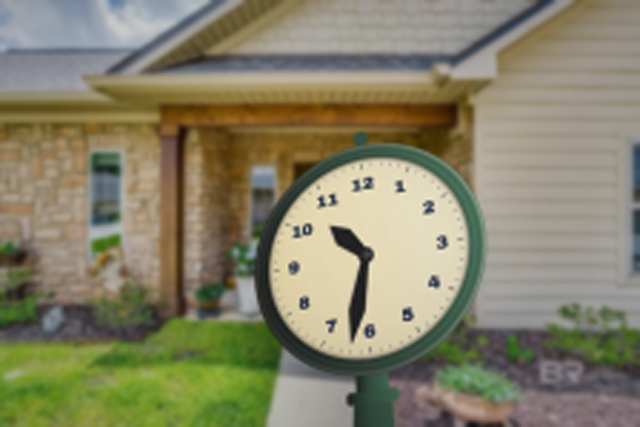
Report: 10 h 32 min
